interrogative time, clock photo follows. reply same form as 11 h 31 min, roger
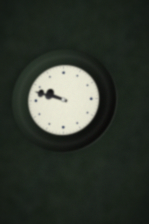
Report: 9 h 48 min
